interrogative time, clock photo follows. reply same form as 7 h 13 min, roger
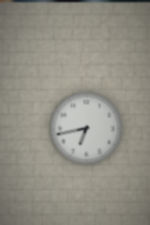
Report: 6 h 43 min
